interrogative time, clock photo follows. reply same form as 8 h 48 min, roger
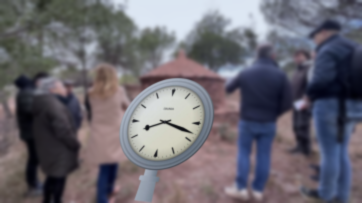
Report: 8 h 18 min
